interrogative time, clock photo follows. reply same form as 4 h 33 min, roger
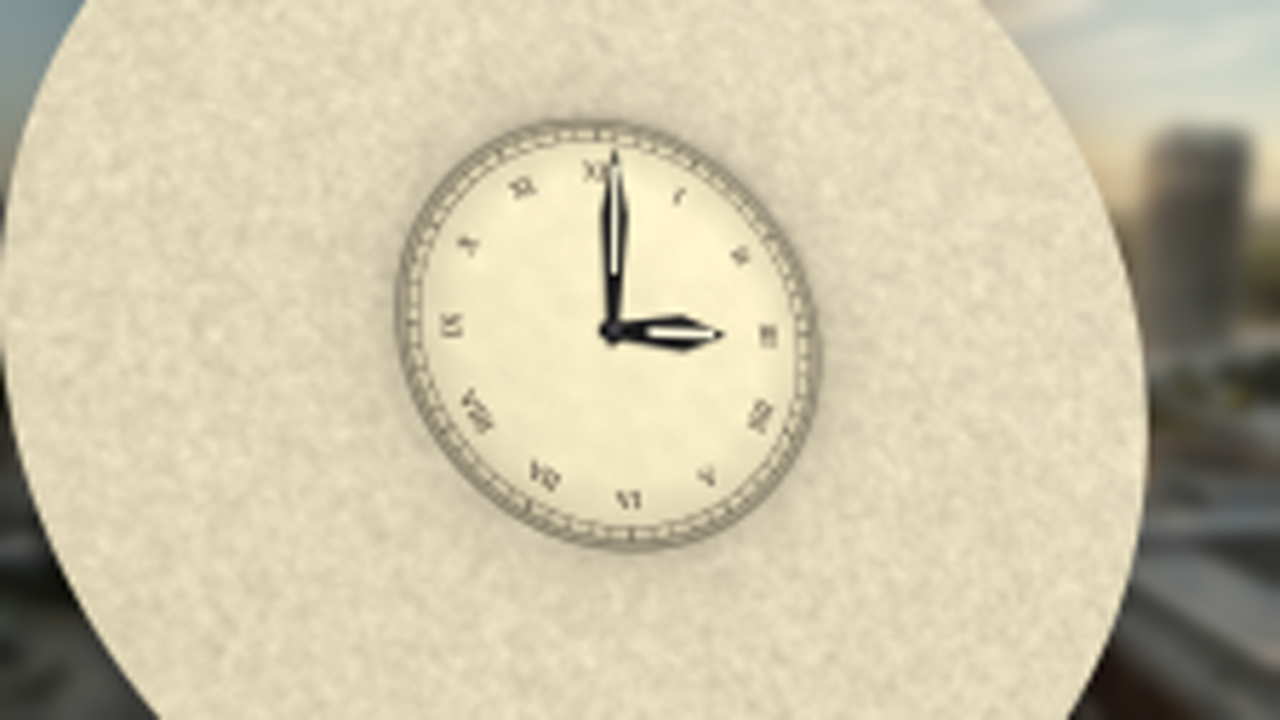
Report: 3 h 01 min
